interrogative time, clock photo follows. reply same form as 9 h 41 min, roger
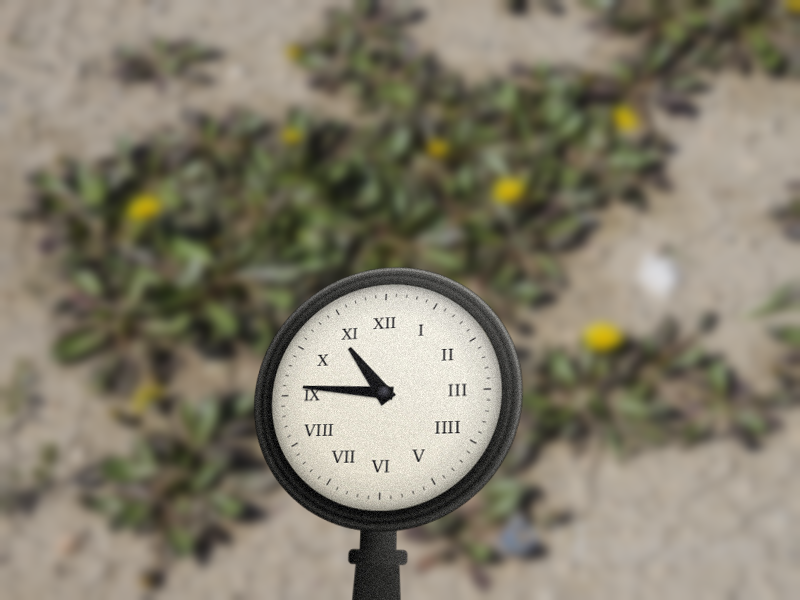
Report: 10 h 46 min
